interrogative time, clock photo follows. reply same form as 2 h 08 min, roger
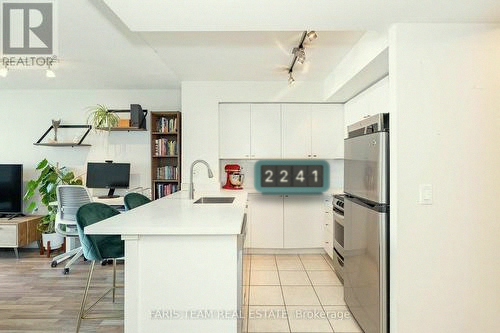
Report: 22 h 41 min
